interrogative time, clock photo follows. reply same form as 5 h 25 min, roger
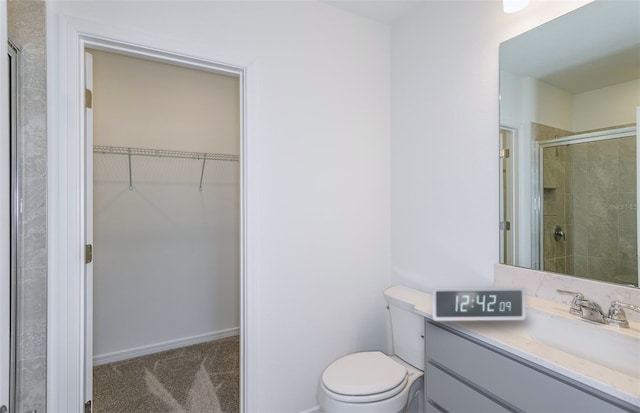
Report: 12 h 42 min
